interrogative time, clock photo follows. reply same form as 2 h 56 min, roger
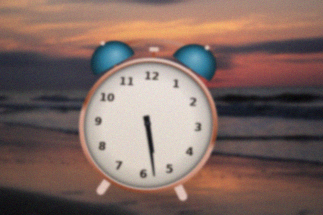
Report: 5 h 28 min
